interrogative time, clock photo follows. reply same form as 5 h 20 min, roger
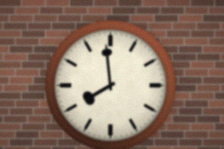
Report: 7 h 59 min
